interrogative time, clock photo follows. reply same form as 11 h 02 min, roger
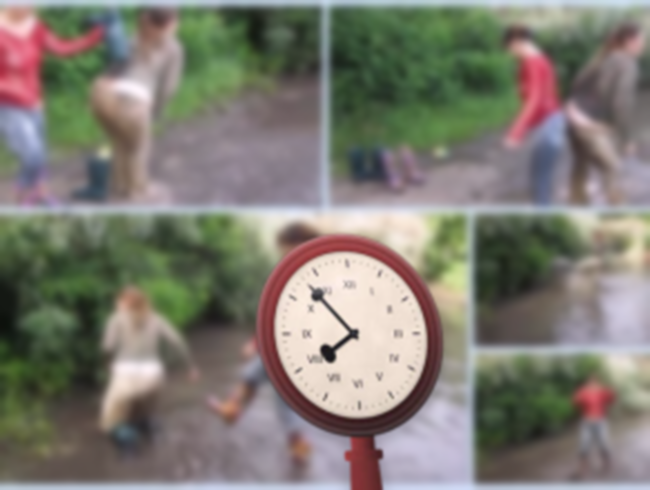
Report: 7 h 53 min
